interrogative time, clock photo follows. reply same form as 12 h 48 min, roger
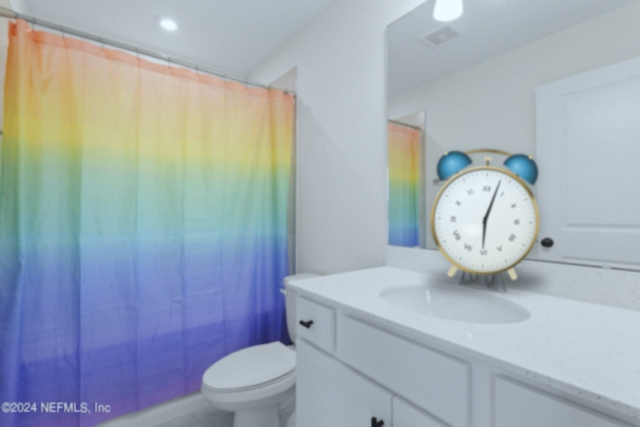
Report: 6 h 03 min
